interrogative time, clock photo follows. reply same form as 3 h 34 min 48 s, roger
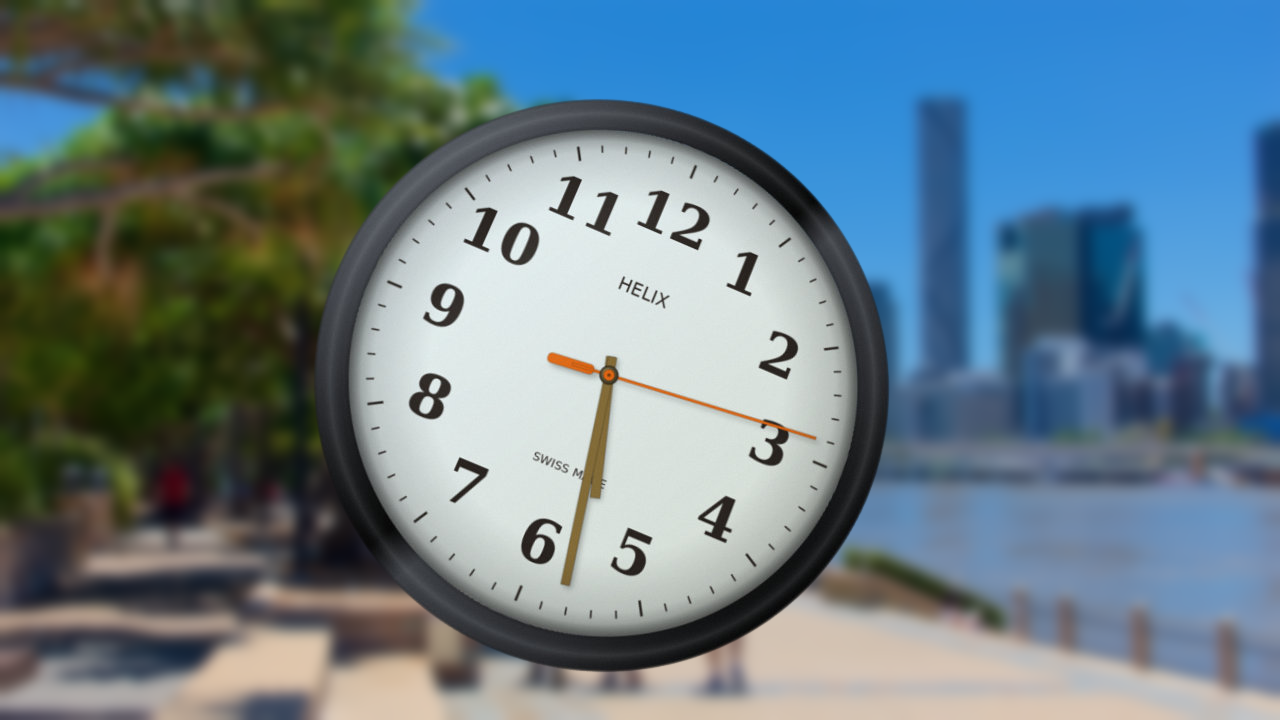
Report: 5 h 28 min 14 s
